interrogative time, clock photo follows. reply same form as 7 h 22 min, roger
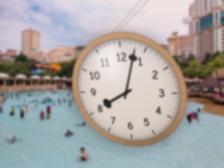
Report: 8 h 03 min
